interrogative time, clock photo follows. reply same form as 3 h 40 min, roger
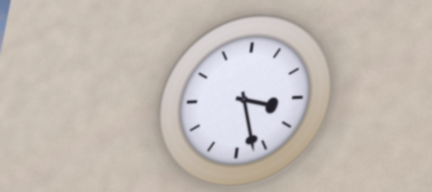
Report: 3 h 27 min
